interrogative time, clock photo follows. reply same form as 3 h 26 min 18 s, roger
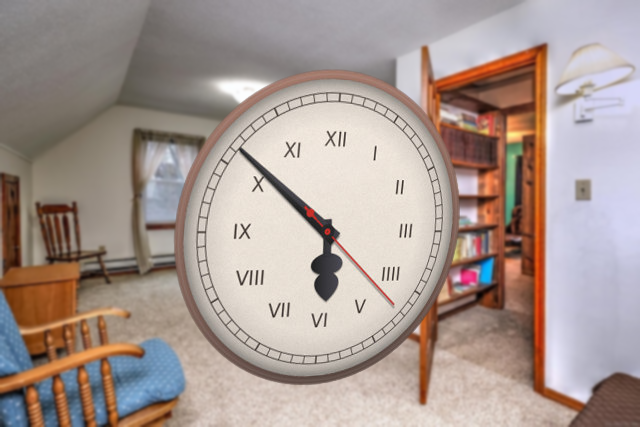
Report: 5 h 51 min 22 s
